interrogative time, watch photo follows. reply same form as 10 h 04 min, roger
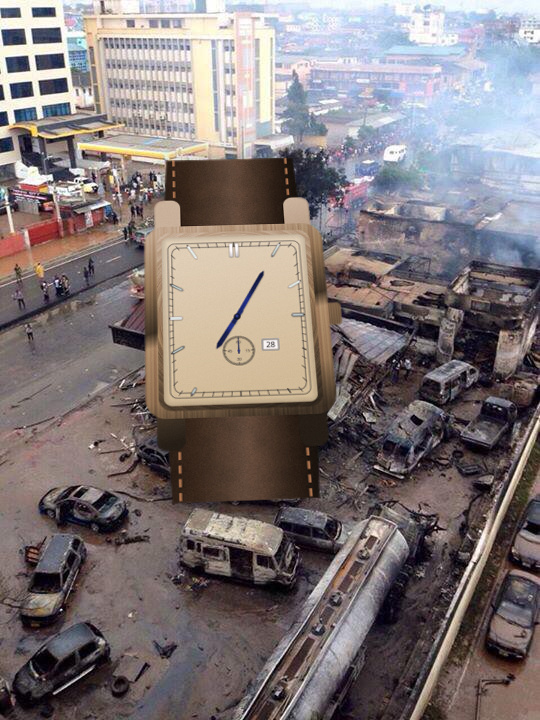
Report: 7 h 05 min
